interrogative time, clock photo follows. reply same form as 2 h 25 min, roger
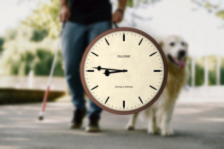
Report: 8 h 46 min
